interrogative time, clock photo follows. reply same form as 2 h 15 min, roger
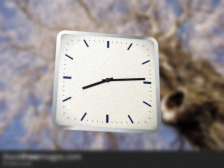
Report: 8 h 14 min
